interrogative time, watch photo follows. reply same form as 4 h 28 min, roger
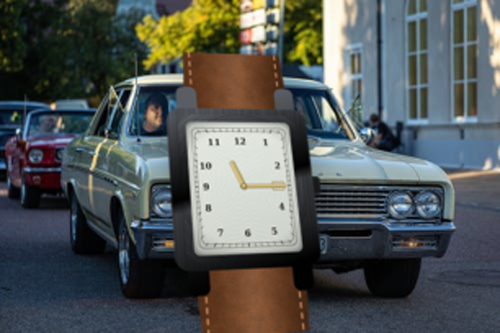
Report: 11 h 15 min
